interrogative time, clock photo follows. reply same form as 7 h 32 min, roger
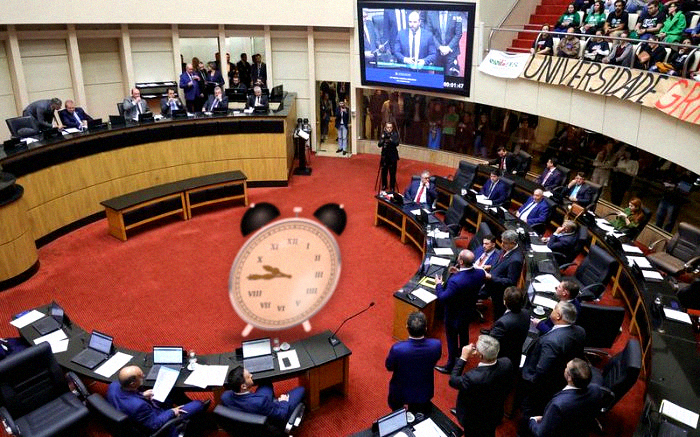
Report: 9 h 45 min
